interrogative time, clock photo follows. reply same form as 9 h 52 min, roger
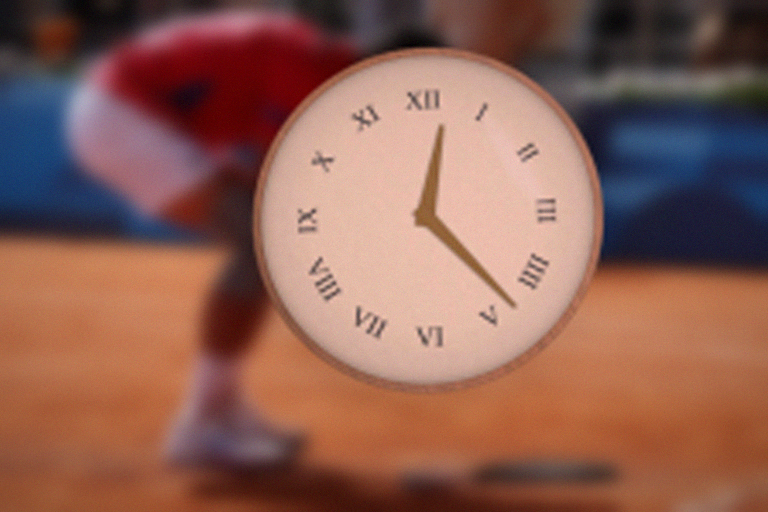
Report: 12 h 23 min
